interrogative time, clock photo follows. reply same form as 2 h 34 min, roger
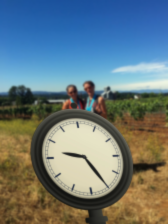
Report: 9 h 25 min
